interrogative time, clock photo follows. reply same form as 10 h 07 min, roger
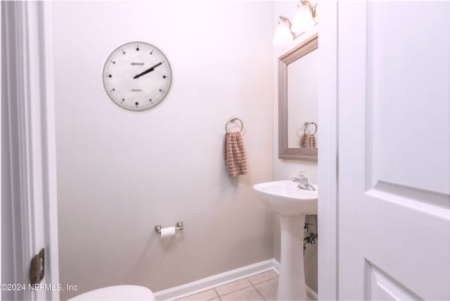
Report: 2 h 10 min
